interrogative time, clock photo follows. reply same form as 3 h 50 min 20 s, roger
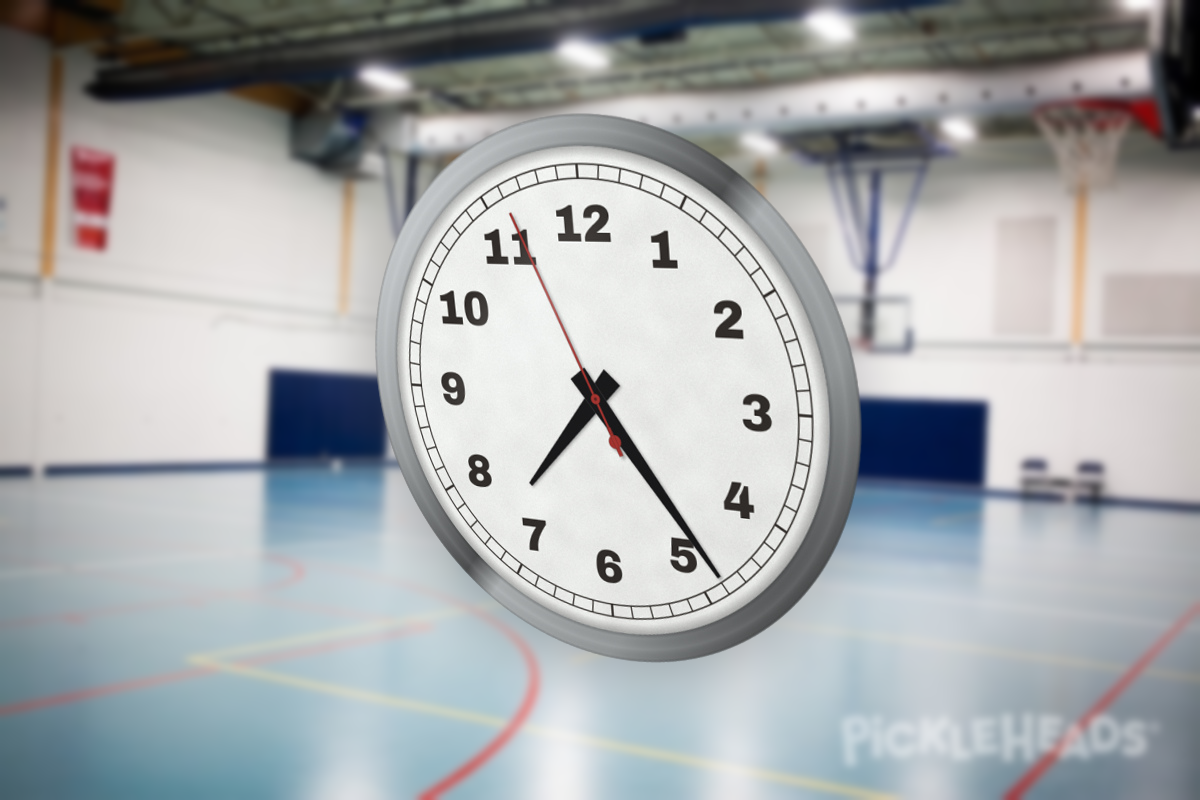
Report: 7 h 23 min 56 s
